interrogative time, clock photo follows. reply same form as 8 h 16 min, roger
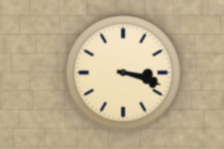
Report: 3 h 18 min
